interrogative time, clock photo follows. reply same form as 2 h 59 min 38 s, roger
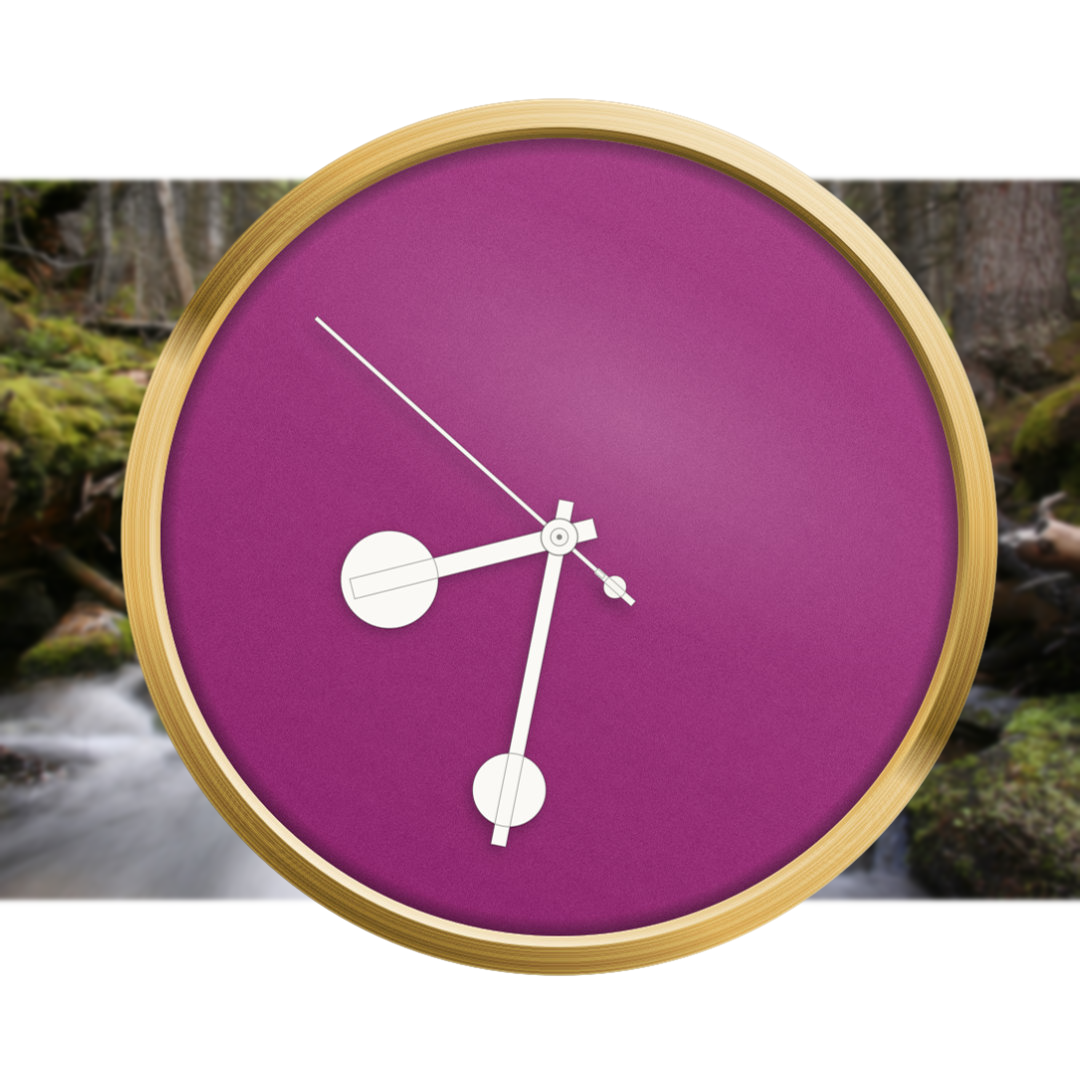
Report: 8 h 31 min 52 s
